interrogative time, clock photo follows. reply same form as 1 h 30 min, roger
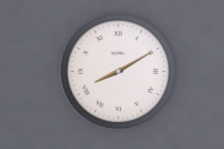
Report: 8 h 10 min
